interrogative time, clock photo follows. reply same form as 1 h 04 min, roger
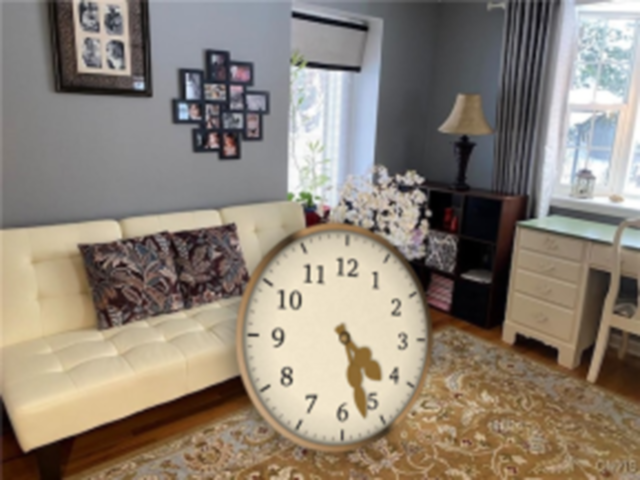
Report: 4 h 27 min
